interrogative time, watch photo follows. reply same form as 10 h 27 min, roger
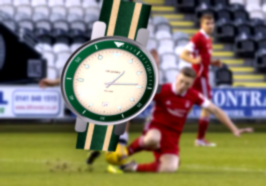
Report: 1 h 14 min
